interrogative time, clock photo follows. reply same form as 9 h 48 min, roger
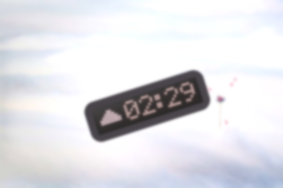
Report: 2 h 29 min
